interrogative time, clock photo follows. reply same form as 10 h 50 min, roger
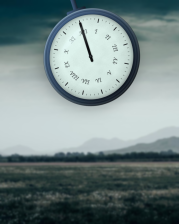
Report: 12 h 00 min
